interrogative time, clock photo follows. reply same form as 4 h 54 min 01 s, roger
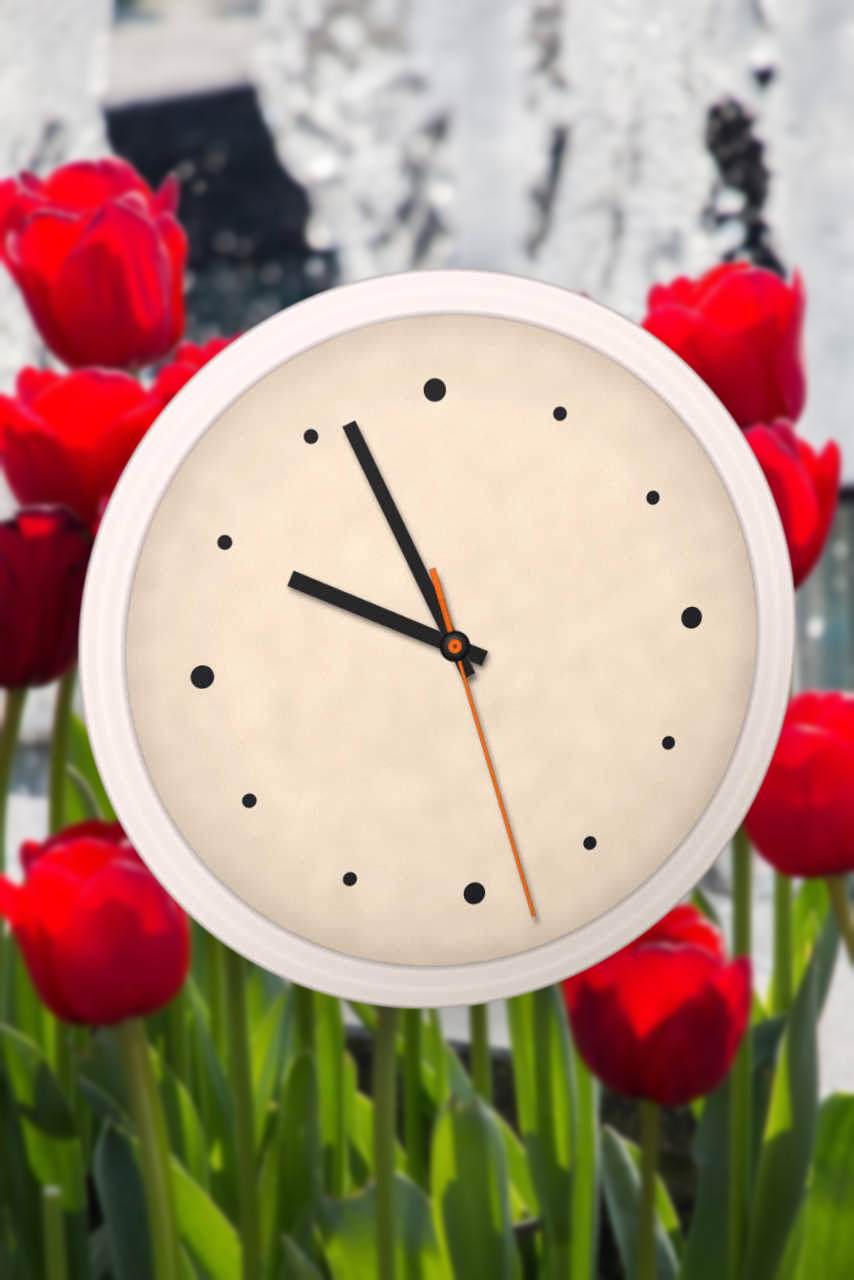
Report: 9 h 56 min 28 s
